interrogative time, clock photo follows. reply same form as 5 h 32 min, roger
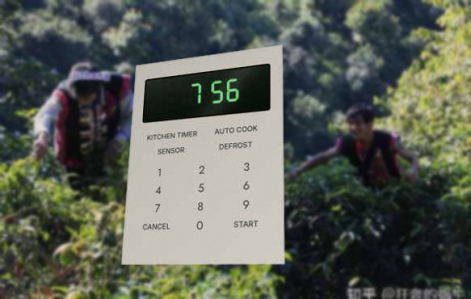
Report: 7 h 56 min
